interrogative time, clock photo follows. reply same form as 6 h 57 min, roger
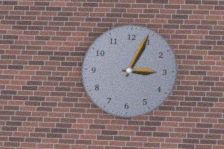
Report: 3 h 04 min
